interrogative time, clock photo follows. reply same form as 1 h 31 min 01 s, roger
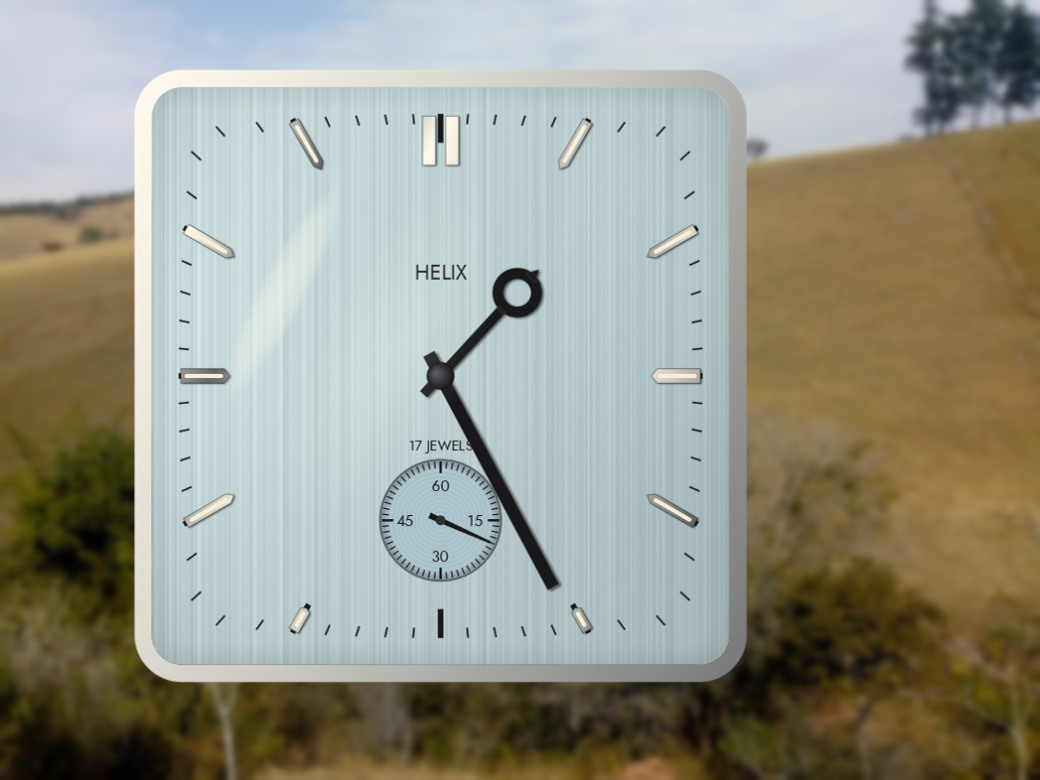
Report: 1 h 25 min 19 s
